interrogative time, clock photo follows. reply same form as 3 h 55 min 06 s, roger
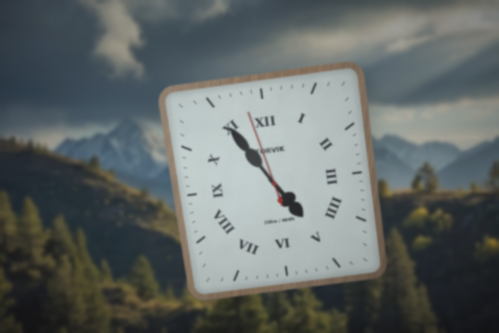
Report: 4 h 54 min 58 s
